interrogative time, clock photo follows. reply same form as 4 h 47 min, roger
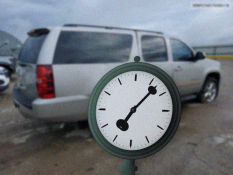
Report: 7 h 07 min
